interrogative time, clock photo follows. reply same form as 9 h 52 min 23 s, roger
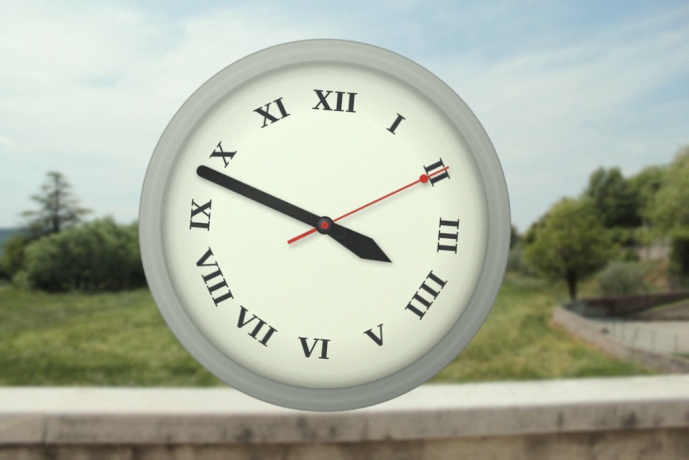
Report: 3 h 48 min 10 s
